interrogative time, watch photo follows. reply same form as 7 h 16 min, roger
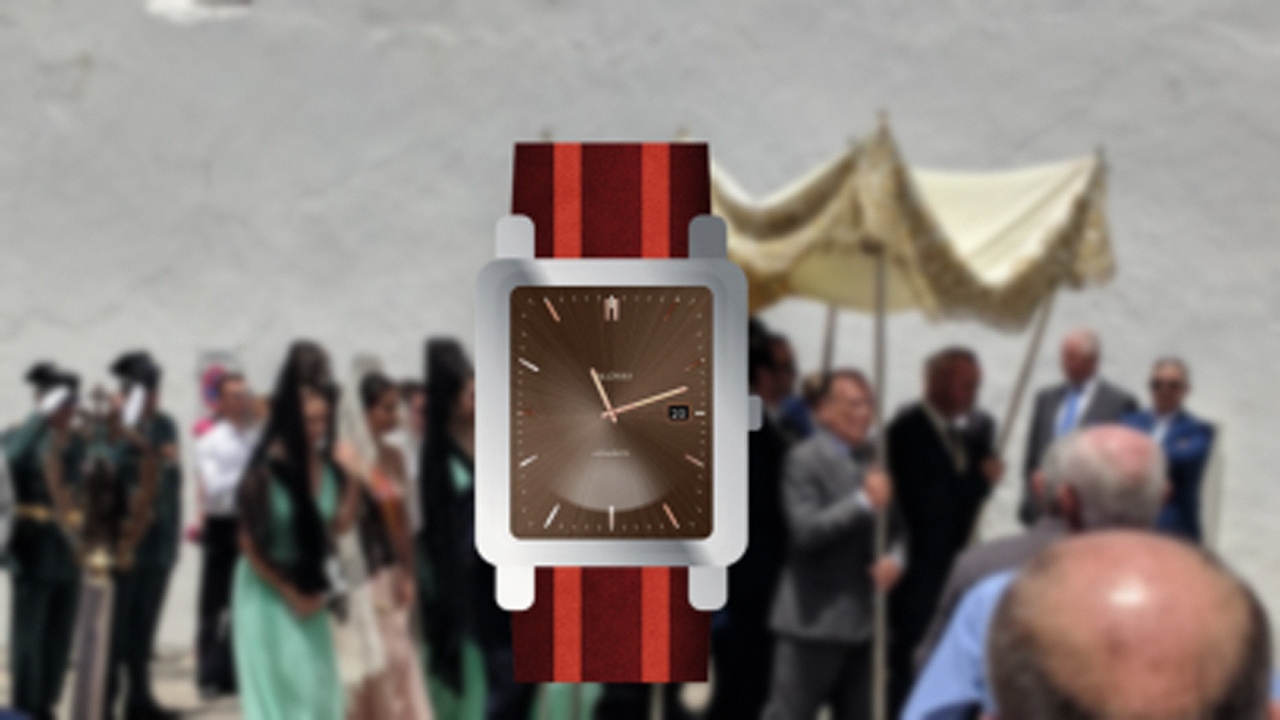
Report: 11 h 12 min
